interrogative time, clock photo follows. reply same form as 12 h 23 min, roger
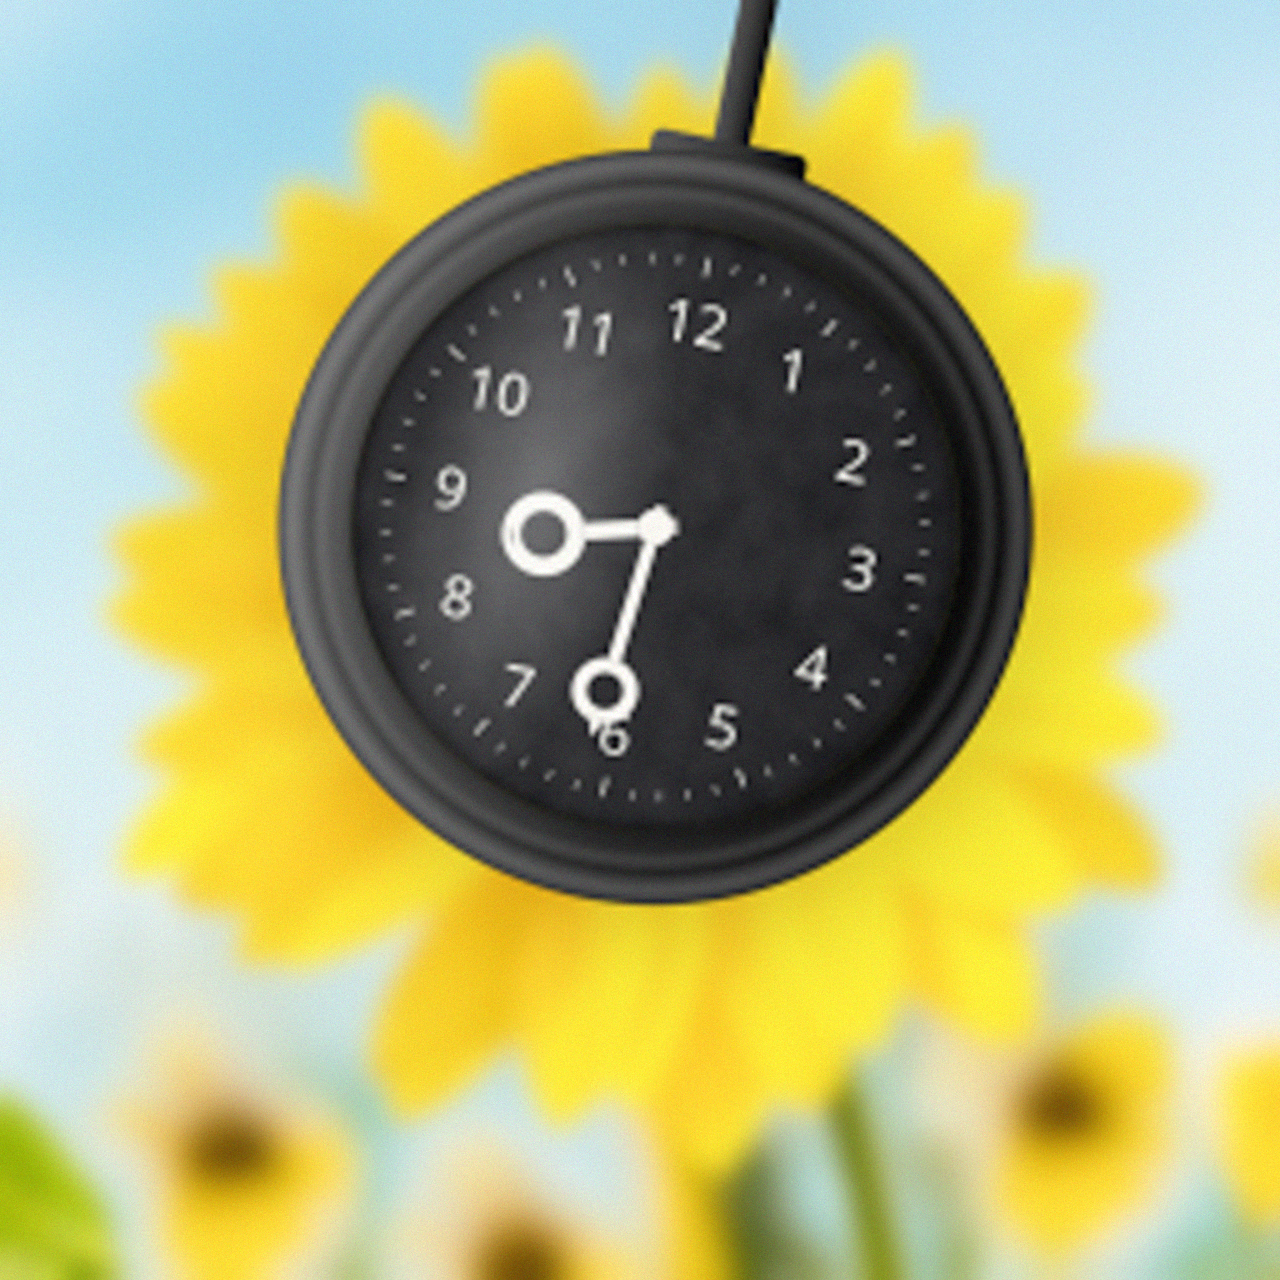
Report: 8 h 31 min
